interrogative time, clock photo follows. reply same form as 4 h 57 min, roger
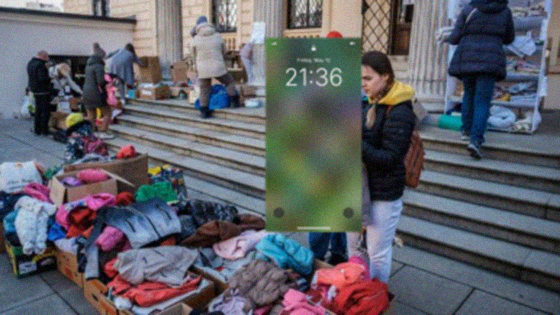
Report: 21 h 36 min
